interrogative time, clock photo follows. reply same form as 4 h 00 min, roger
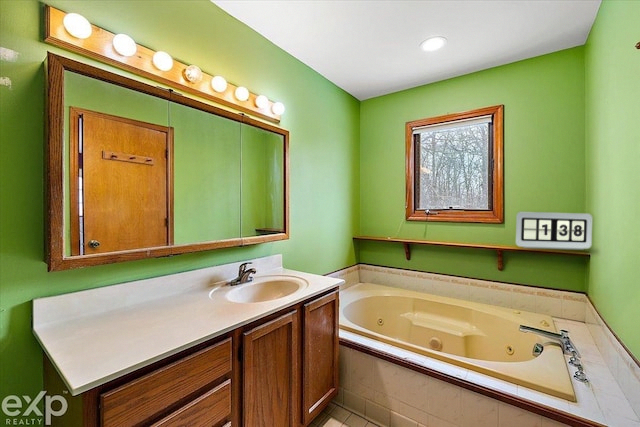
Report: 1 h 38 min
